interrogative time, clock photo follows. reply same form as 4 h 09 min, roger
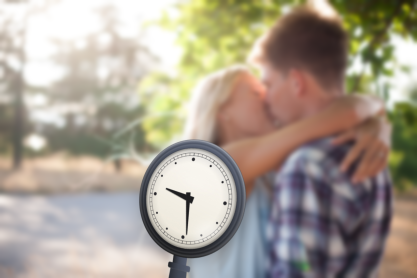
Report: 9 h 29 min
